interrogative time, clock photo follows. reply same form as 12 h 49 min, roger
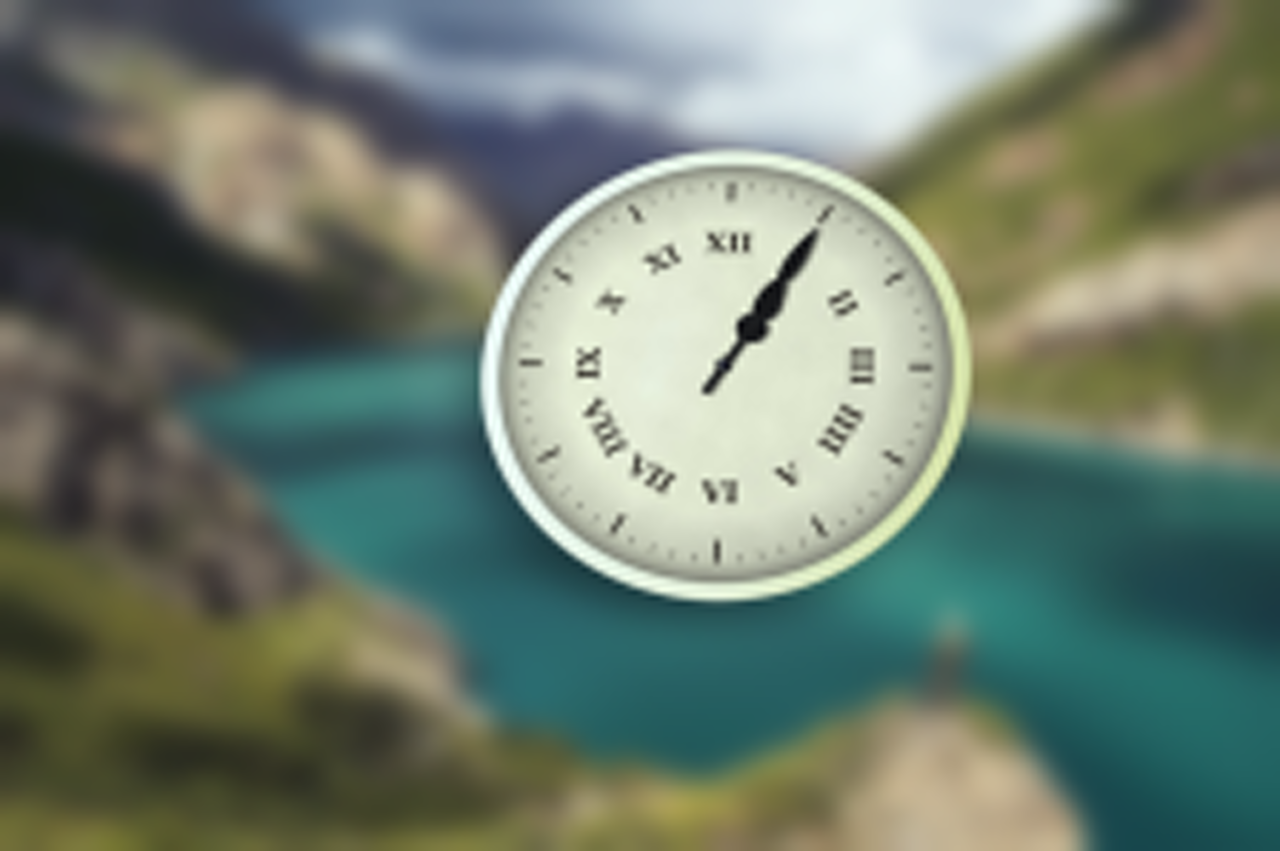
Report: 1 h 05 min
